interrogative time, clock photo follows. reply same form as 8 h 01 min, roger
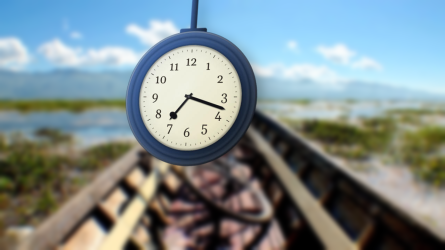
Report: 7 h 18 min
